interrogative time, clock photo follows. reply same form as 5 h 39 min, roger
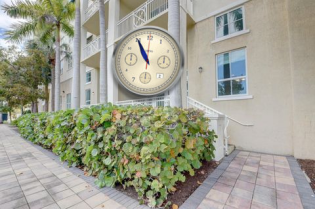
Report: 10 h 55 min
